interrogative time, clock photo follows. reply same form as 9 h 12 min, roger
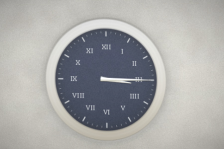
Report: 3 h 15 min
